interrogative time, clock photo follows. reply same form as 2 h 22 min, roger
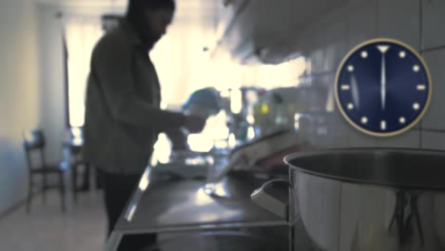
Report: 6 h 00 min
